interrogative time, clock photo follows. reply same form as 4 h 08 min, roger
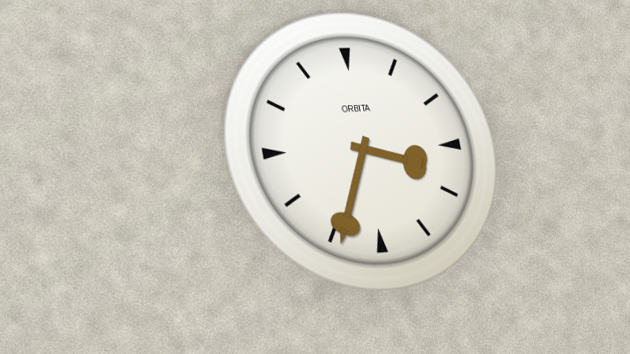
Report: 3 h 34 min
